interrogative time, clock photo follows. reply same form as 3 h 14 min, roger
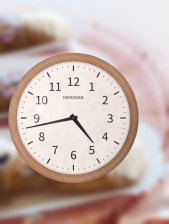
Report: 4 h 43 min
